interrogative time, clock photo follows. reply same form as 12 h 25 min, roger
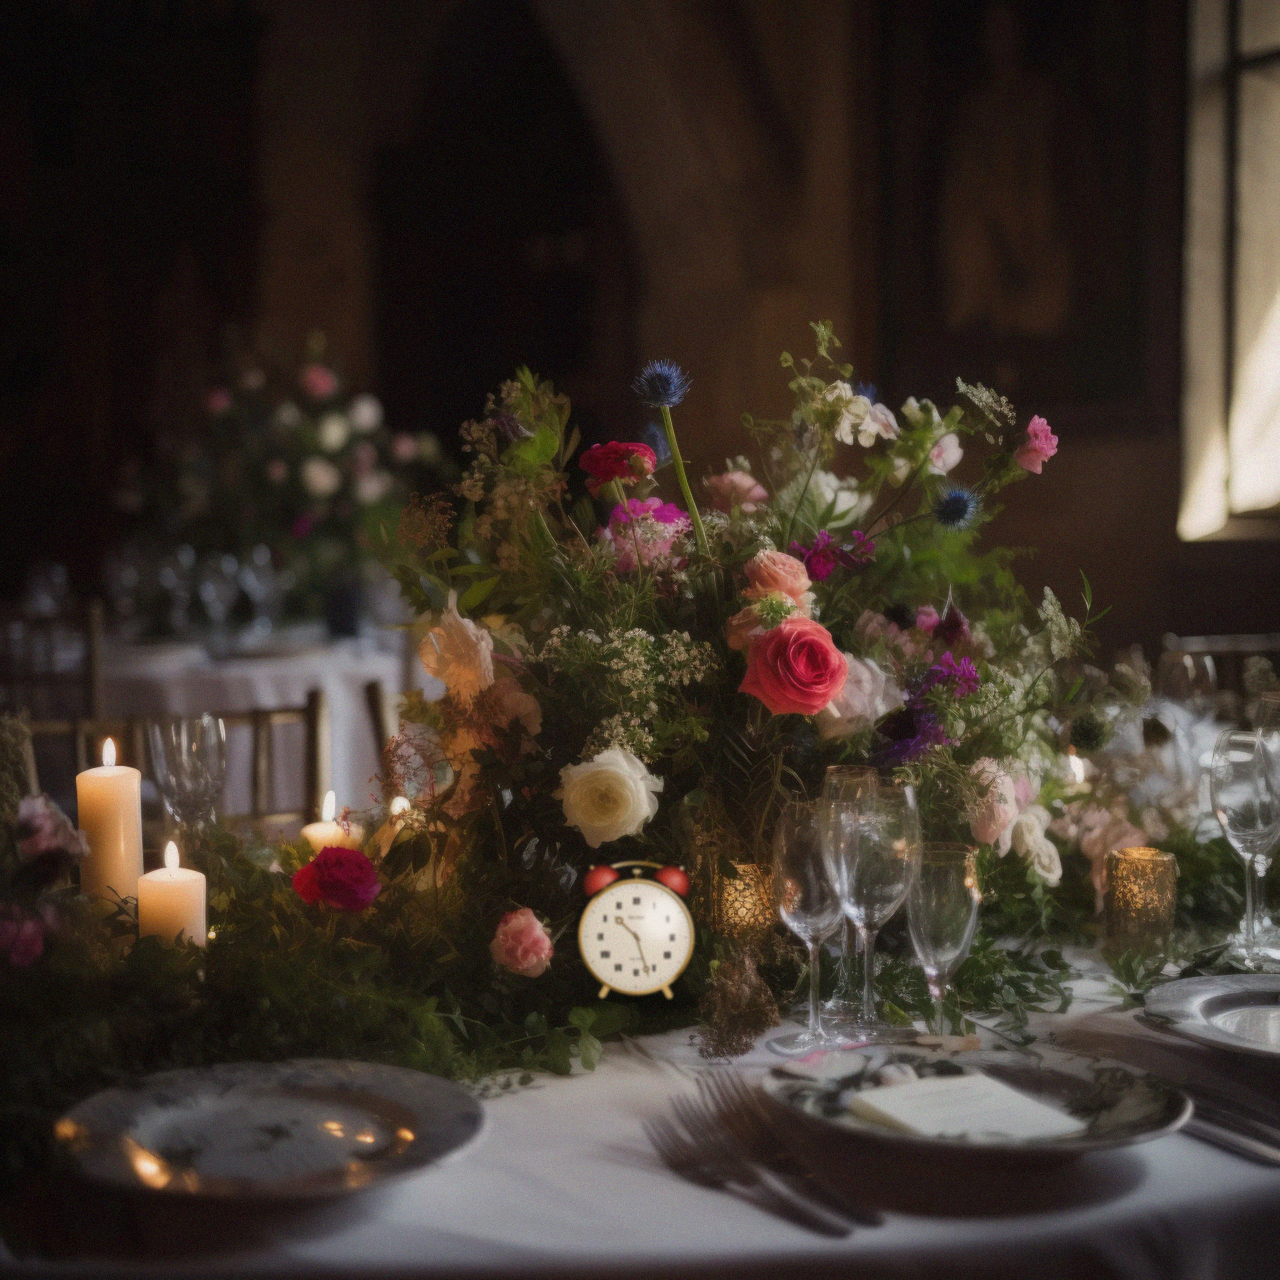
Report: 10 h 27 min
